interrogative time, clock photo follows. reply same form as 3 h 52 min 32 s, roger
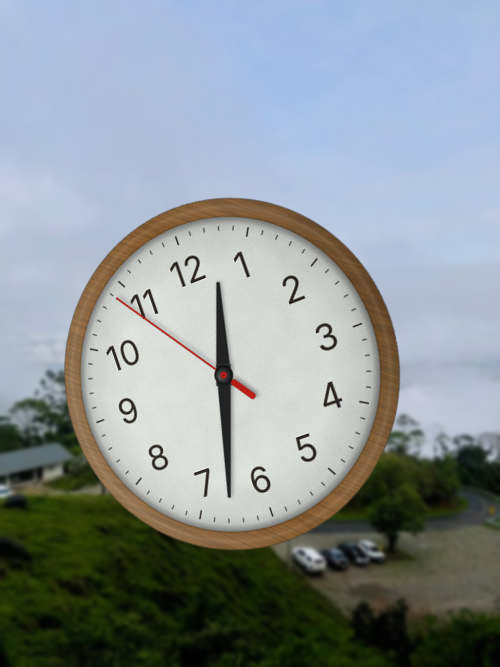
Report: 12 h 32 min 54 s
